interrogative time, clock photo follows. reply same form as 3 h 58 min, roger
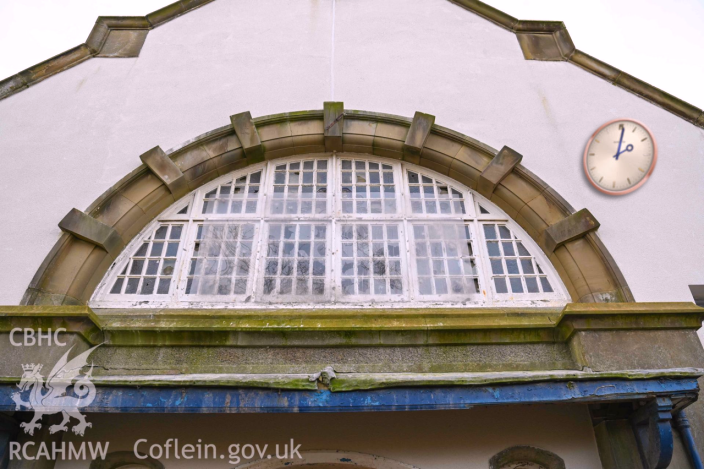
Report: 2 h 01 min
